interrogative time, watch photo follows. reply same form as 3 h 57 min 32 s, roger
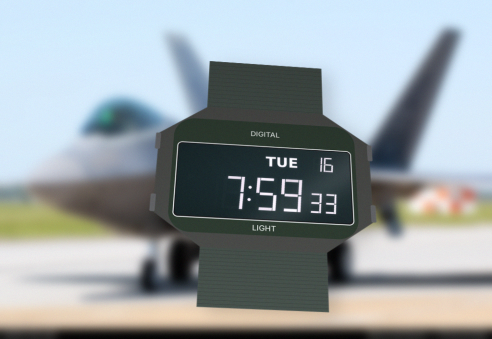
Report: 7 h 59 min 33 s
